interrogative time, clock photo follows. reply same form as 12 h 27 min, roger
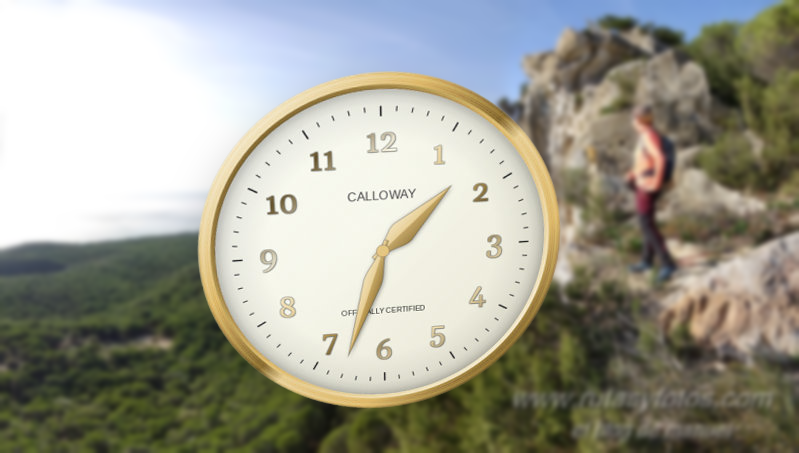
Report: 1 h 33 min
